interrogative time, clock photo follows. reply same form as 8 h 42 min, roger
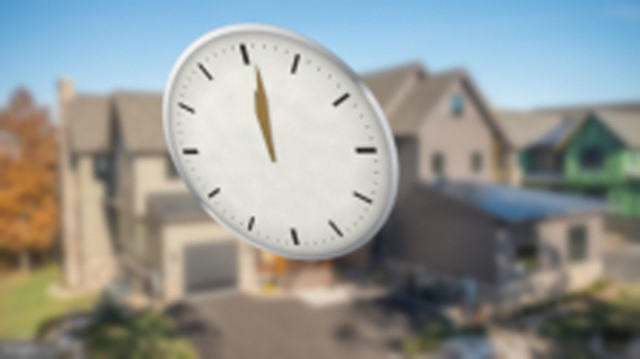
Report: 12 h 01 min
